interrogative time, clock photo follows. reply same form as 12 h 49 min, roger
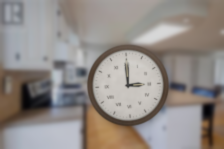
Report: 3 h 00 min
